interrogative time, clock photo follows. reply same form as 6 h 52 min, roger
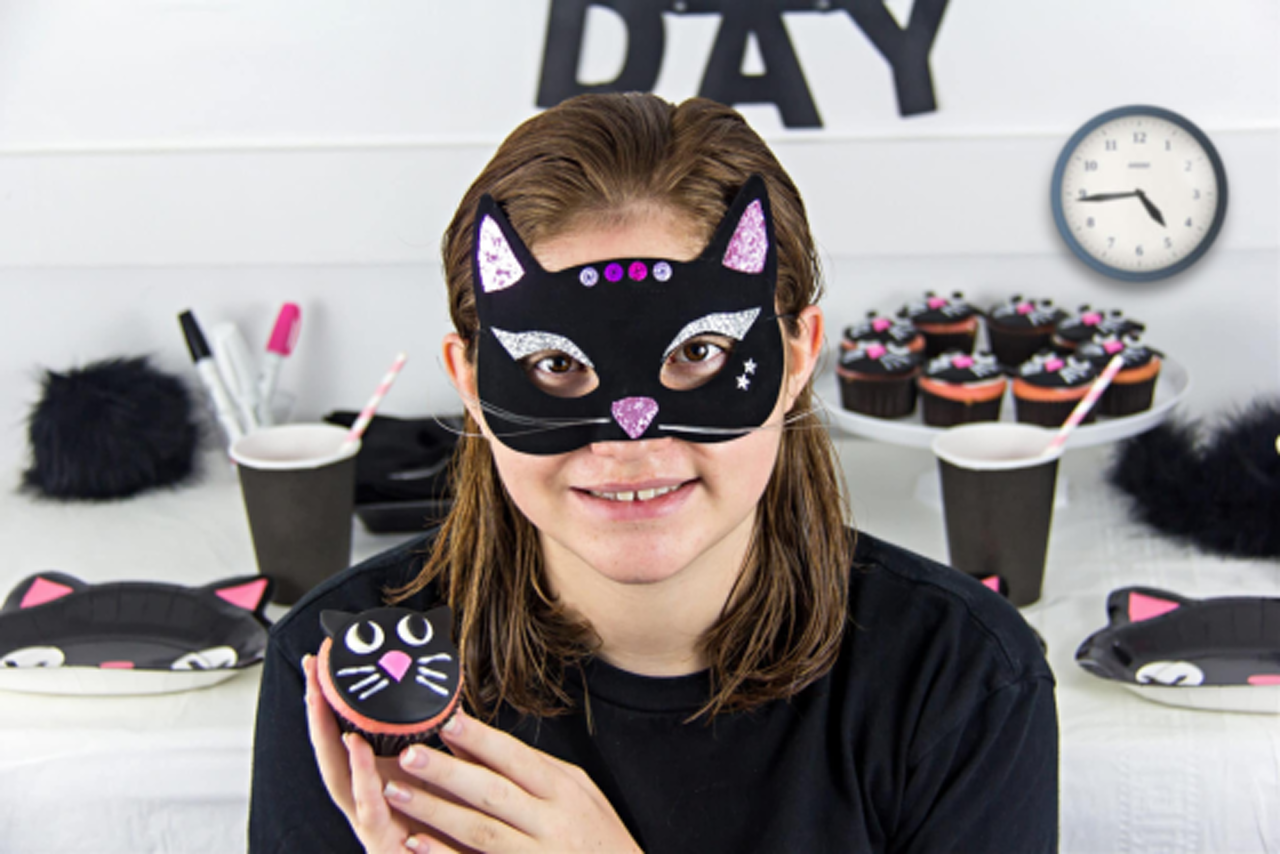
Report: 4 h 44 min
